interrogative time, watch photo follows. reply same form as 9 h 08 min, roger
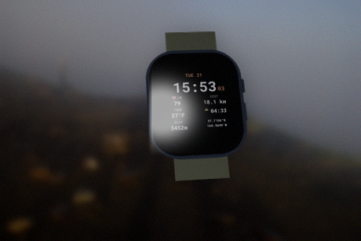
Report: 15 h 53 min
